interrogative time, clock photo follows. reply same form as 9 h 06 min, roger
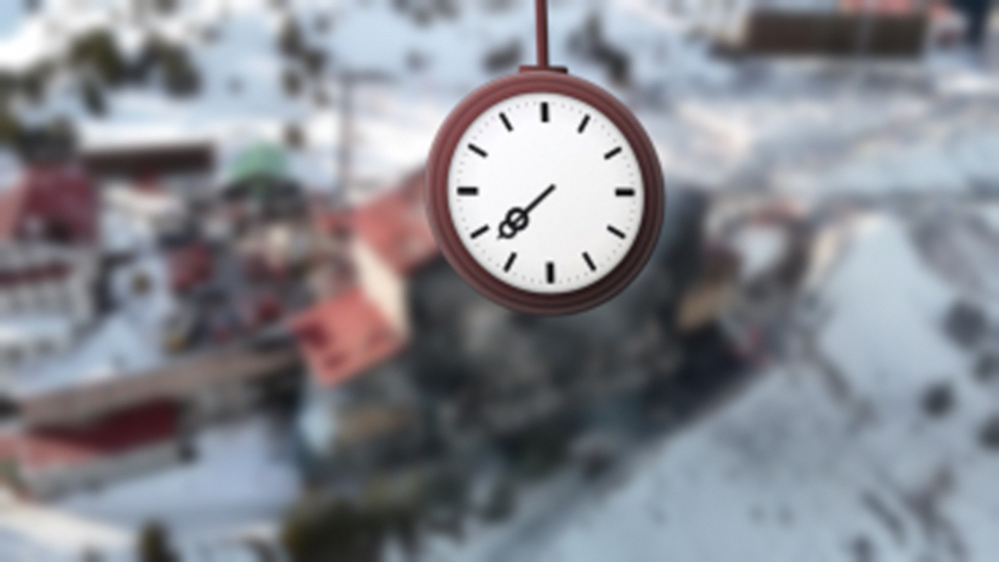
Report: 7 h 38 min
